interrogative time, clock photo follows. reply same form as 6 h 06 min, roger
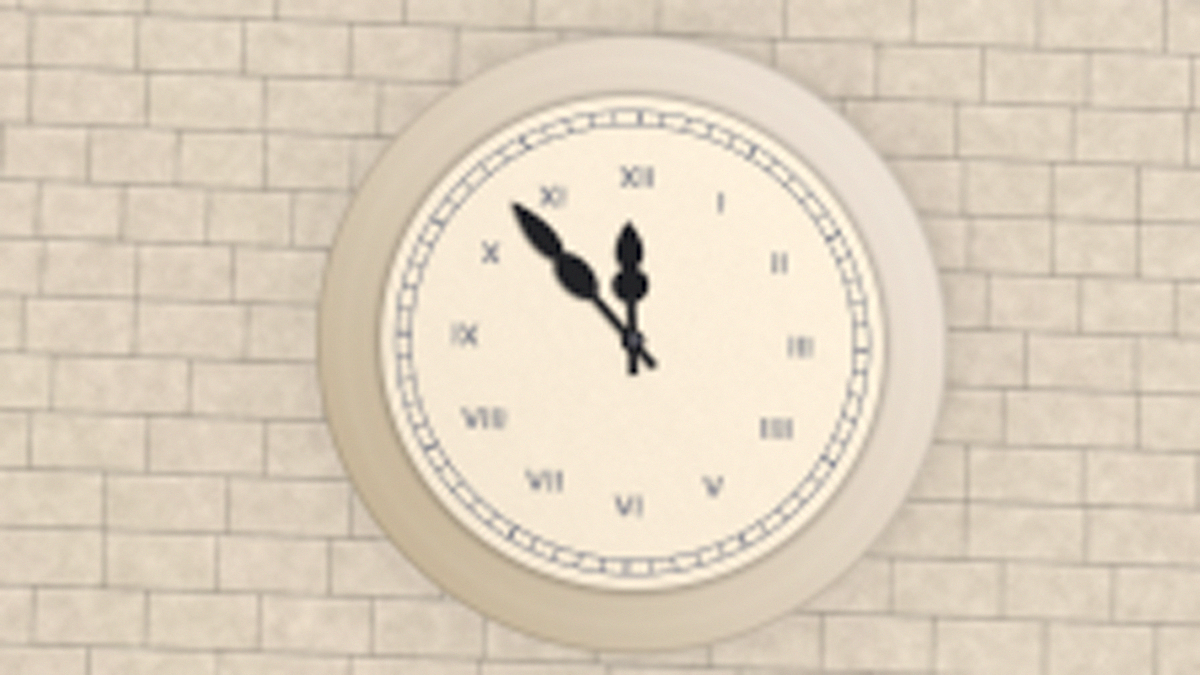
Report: 11 h 53 min
